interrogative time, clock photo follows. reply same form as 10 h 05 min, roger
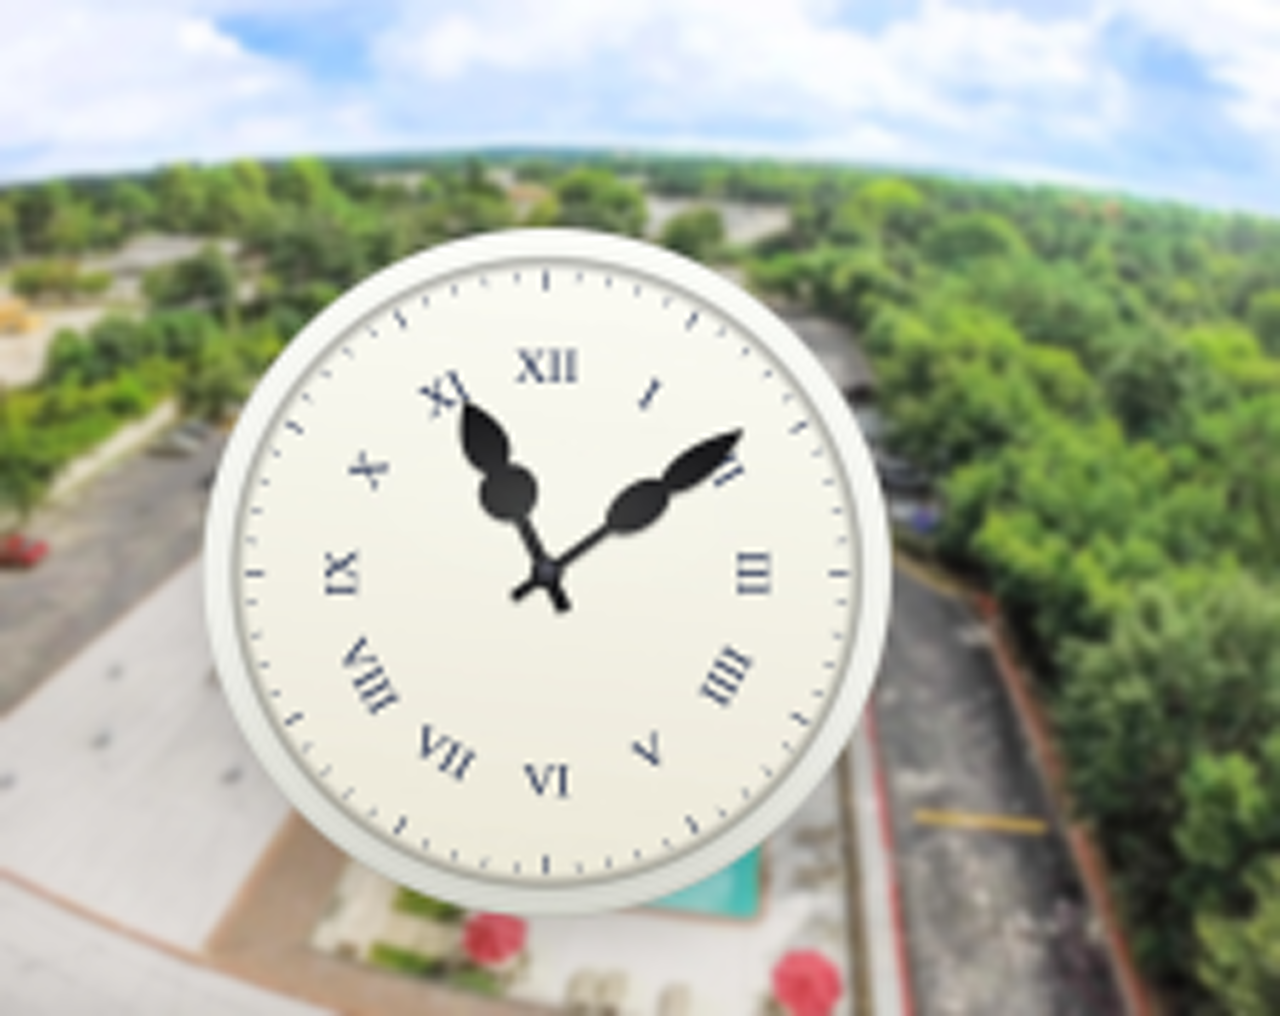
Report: 11 h 09 min
